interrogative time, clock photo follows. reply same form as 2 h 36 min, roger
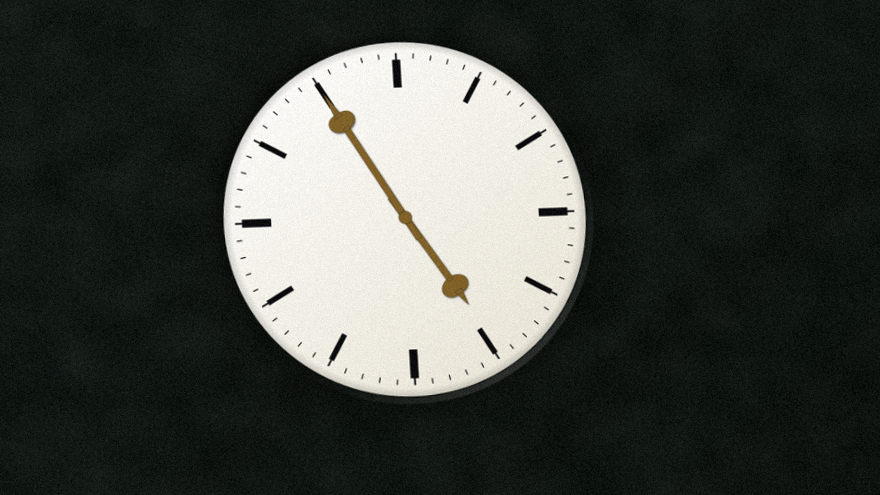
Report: 4 h 55 min
